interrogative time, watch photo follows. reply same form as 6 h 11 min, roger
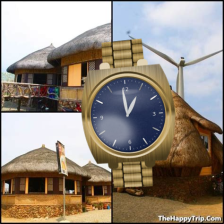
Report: 12 h 59 min
